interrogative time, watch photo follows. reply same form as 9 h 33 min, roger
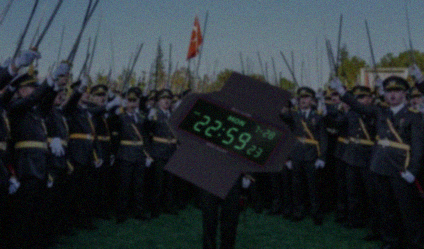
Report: 22 h 59 min
